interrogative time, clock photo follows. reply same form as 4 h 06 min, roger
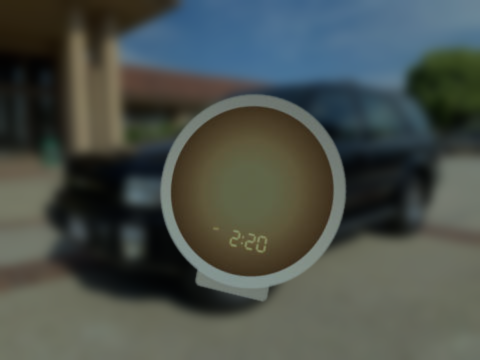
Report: 2 h 20 min
